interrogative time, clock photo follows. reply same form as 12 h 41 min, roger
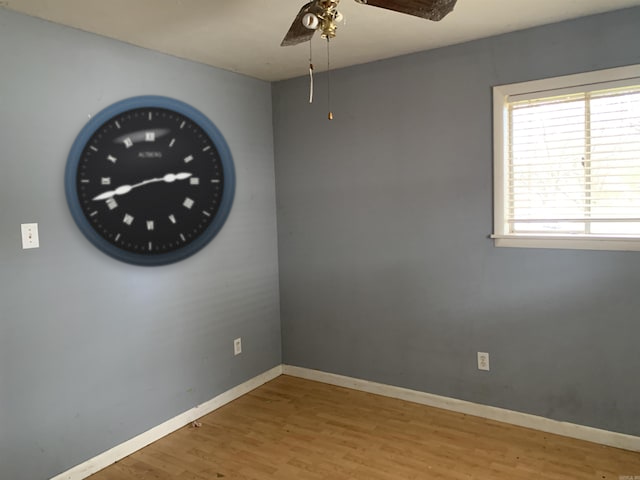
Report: 2 h 42 min
